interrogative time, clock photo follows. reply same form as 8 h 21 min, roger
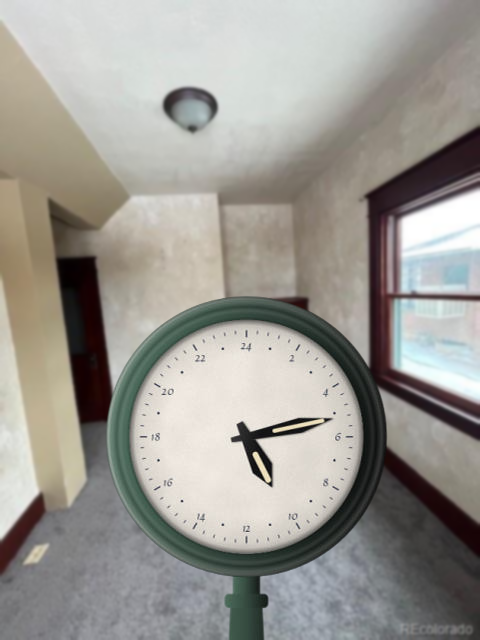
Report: 10 h 13 min
